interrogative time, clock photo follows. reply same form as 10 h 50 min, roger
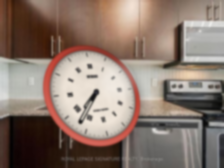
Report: 7 h 37 min
